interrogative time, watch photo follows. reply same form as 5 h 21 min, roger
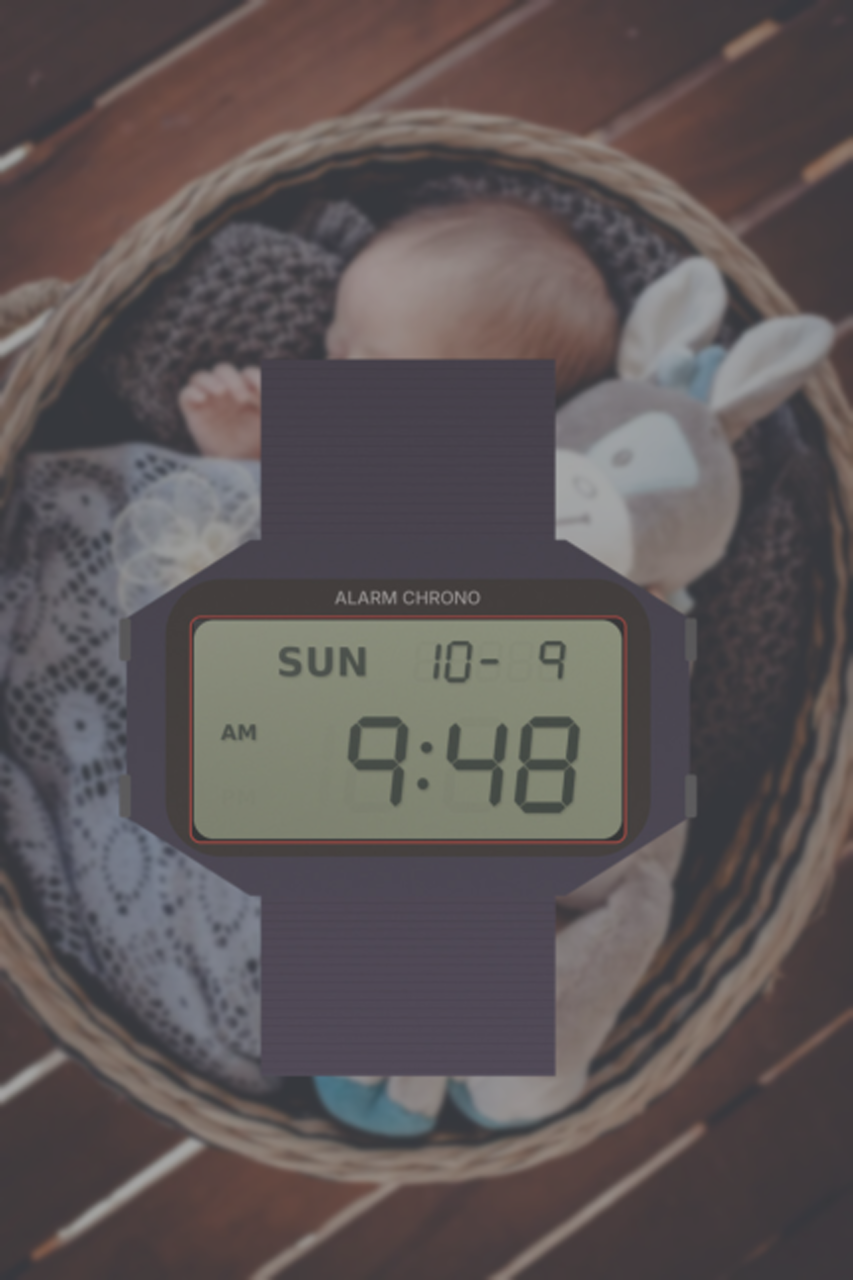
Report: 9 h 48 min
